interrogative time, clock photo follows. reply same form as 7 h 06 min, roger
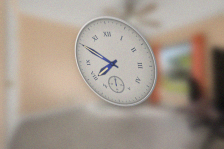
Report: 7 h 50 min
